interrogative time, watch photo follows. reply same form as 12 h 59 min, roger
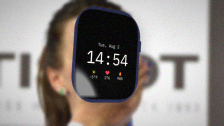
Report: 14 h 54 min
